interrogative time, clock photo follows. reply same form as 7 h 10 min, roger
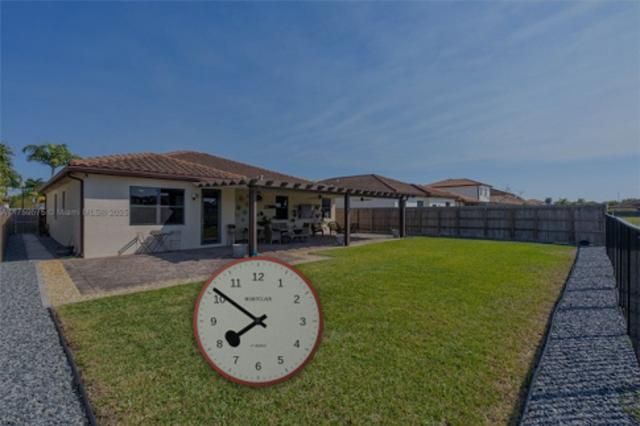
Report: 7 h 51 min
